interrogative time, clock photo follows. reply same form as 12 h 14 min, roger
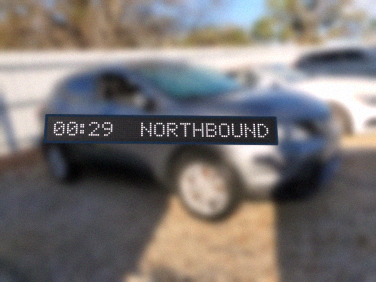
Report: 0 h 29 min
